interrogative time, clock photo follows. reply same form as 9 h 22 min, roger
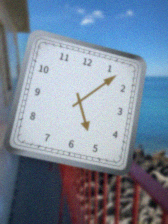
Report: 5 h 07 min
